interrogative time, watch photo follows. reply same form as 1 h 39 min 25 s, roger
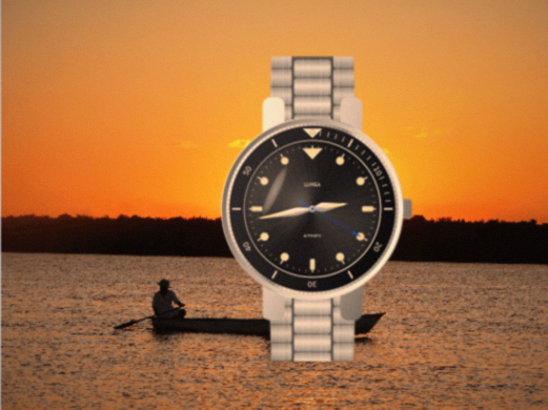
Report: 2 h 43 min 20 s
